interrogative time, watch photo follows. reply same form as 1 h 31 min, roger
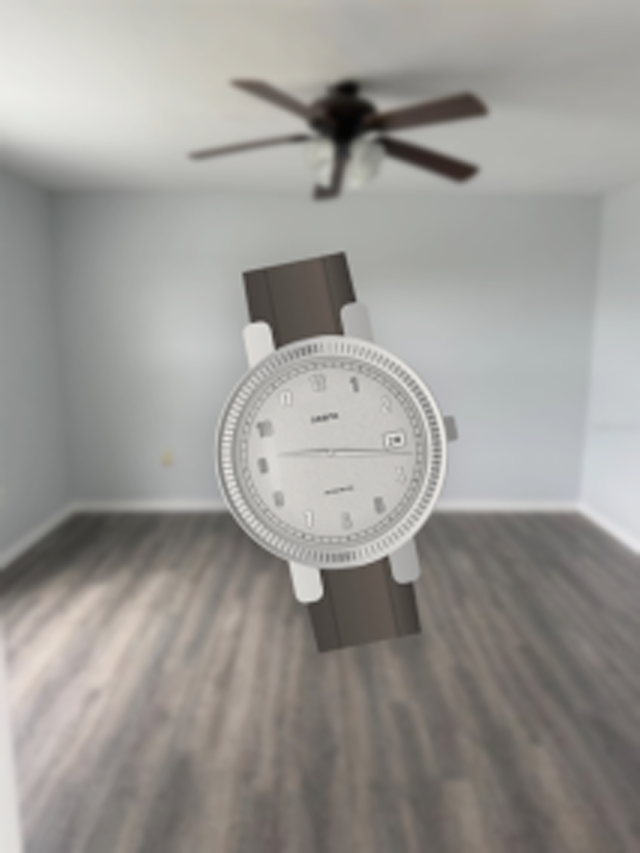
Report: 9 h 17 min
